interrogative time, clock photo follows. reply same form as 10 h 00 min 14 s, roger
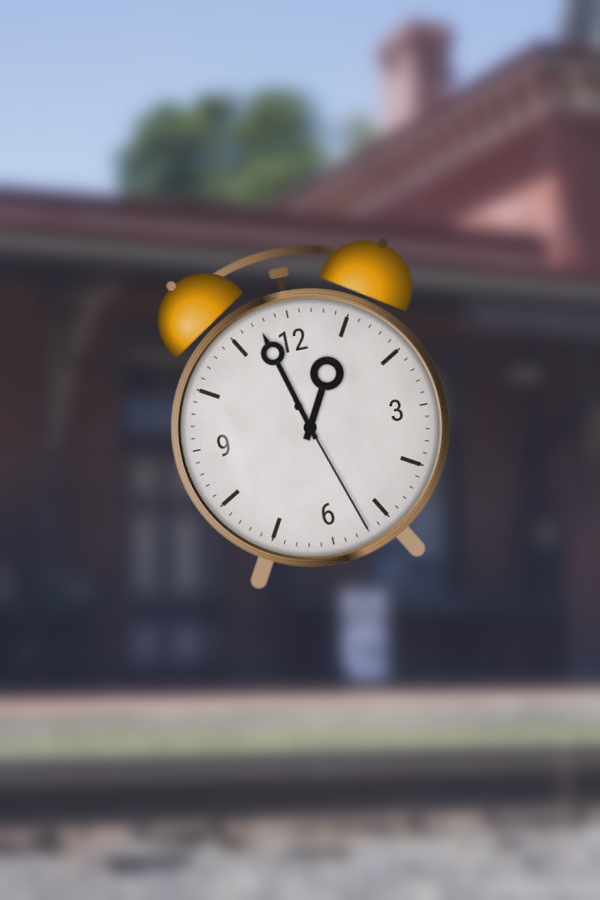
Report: 12 h 57 min 27 s
